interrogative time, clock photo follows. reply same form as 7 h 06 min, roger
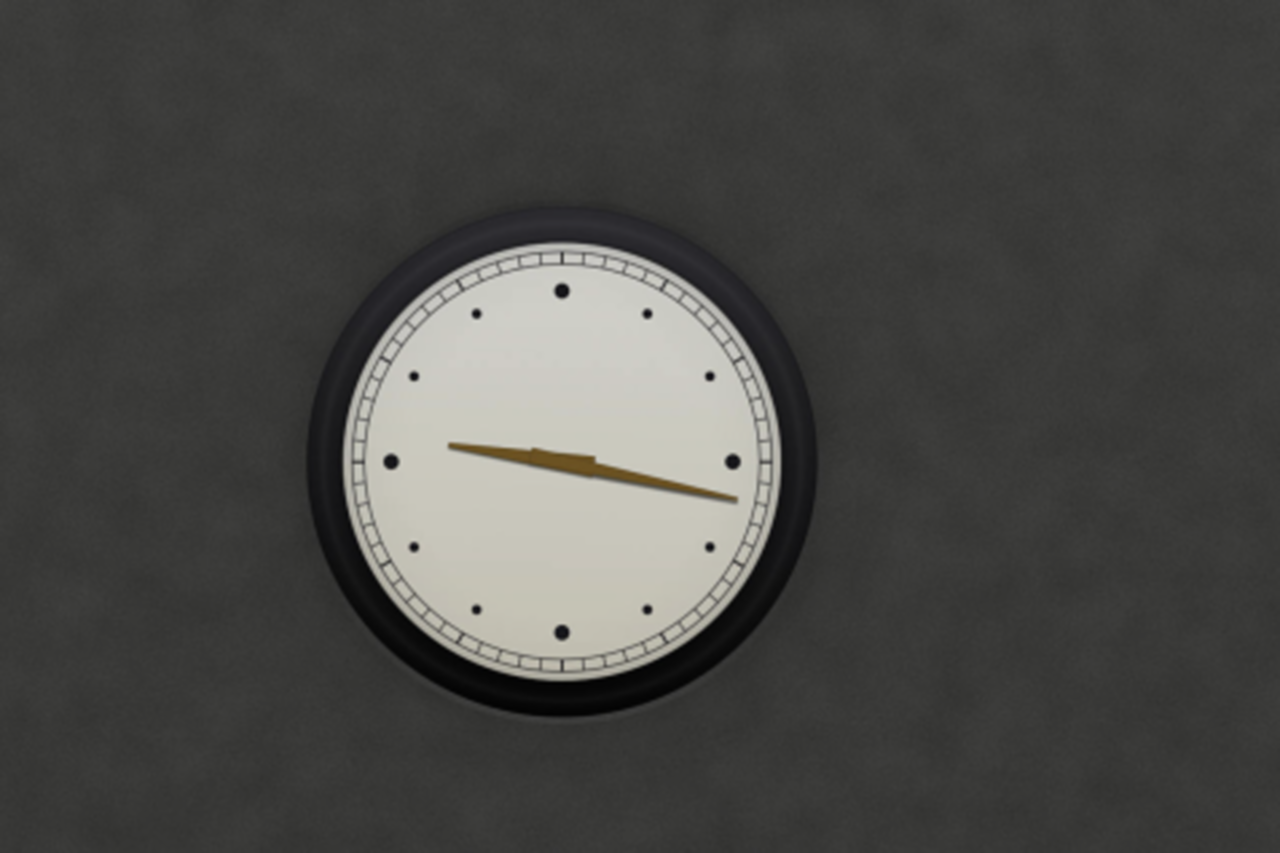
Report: 9 h 17 min
